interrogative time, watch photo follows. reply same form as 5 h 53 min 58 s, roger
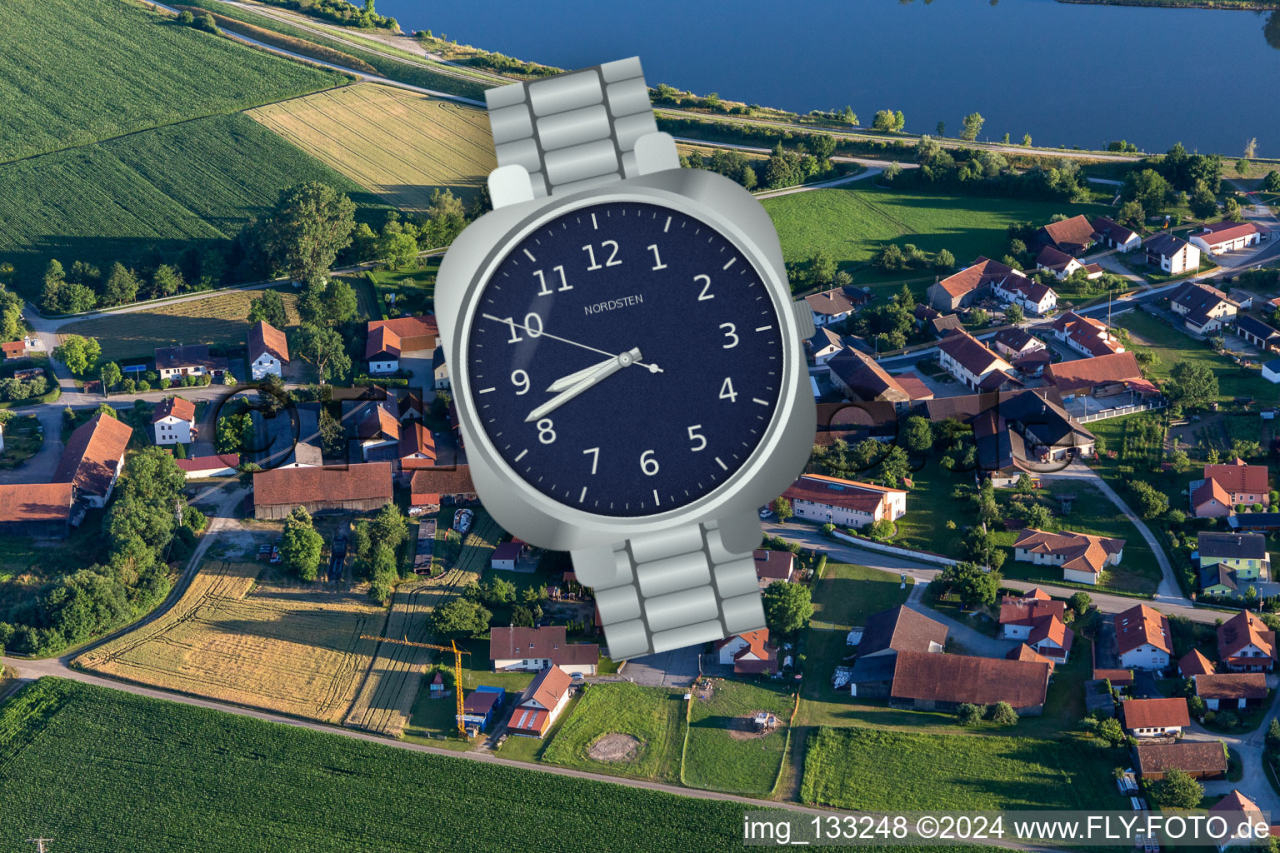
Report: 8 h 41 min 50 s
